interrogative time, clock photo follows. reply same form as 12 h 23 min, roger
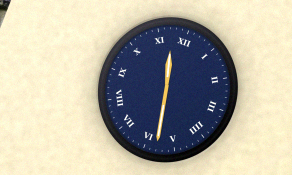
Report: 11 h 28 min
